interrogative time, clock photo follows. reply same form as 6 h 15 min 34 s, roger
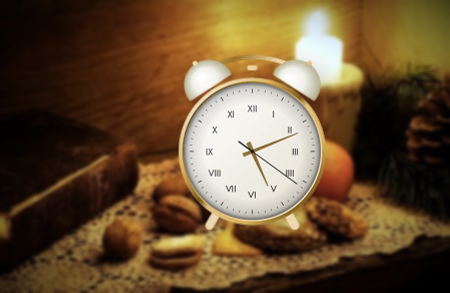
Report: 5 h 11 min 21 s
